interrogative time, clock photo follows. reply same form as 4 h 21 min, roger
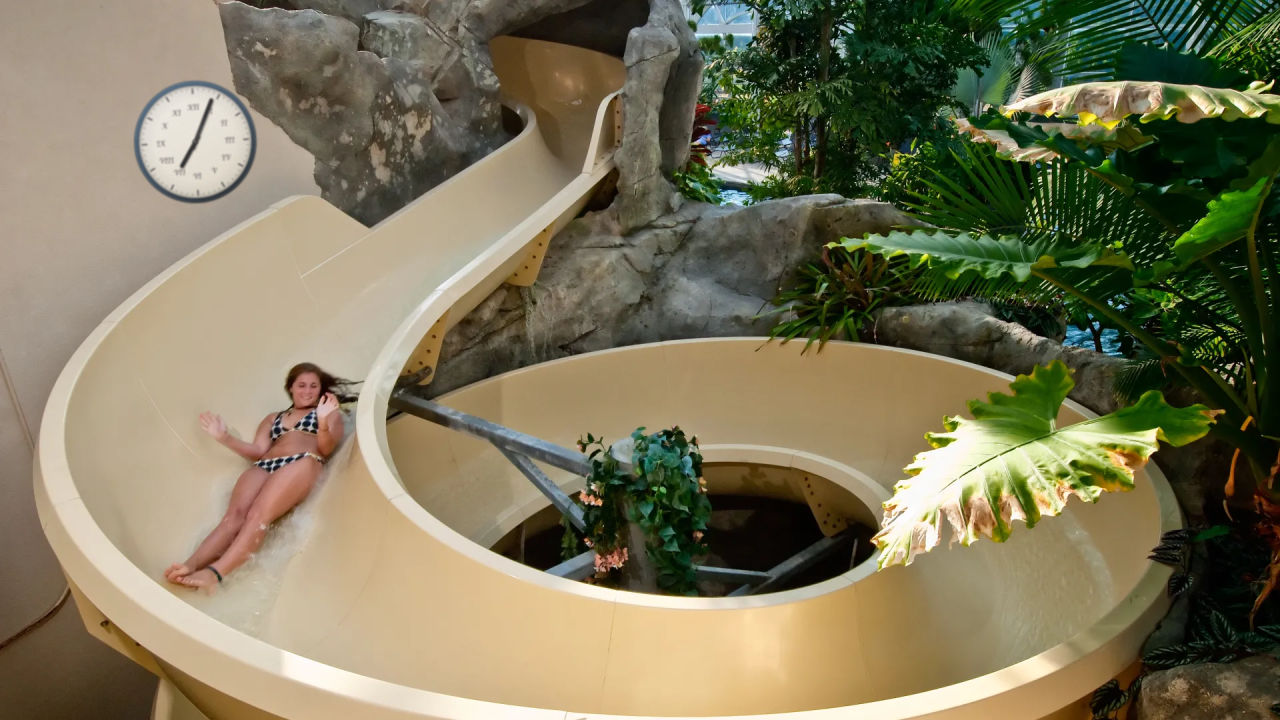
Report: 7 h 04 min
